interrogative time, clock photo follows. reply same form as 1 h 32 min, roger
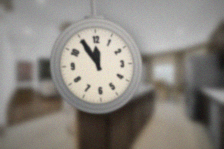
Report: 11 h 55 min
